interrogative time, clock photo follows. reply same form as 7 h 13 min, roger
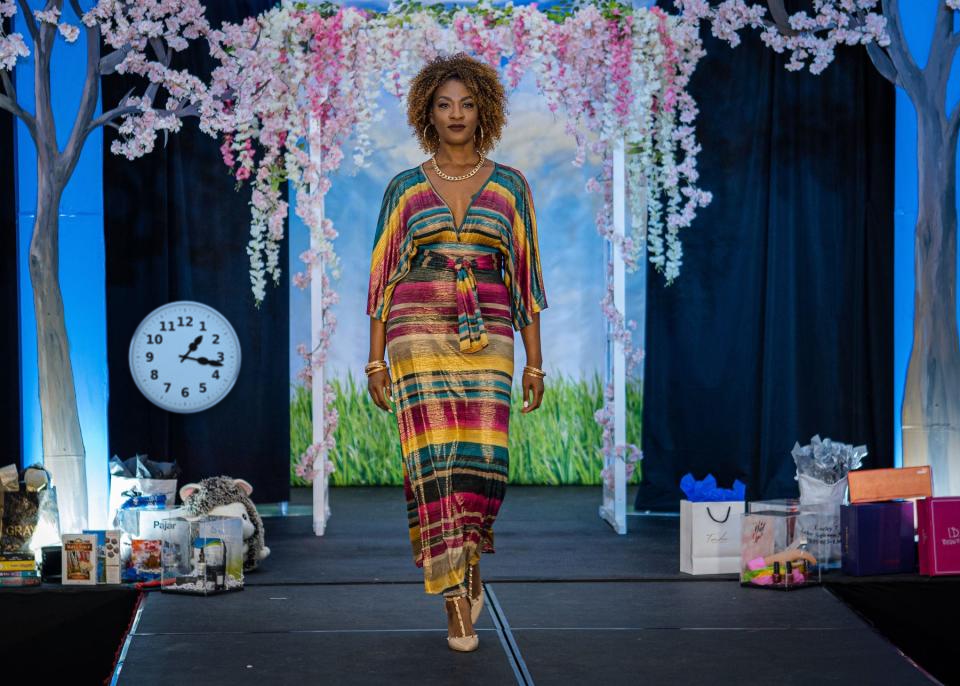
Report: 1 h 17 min
